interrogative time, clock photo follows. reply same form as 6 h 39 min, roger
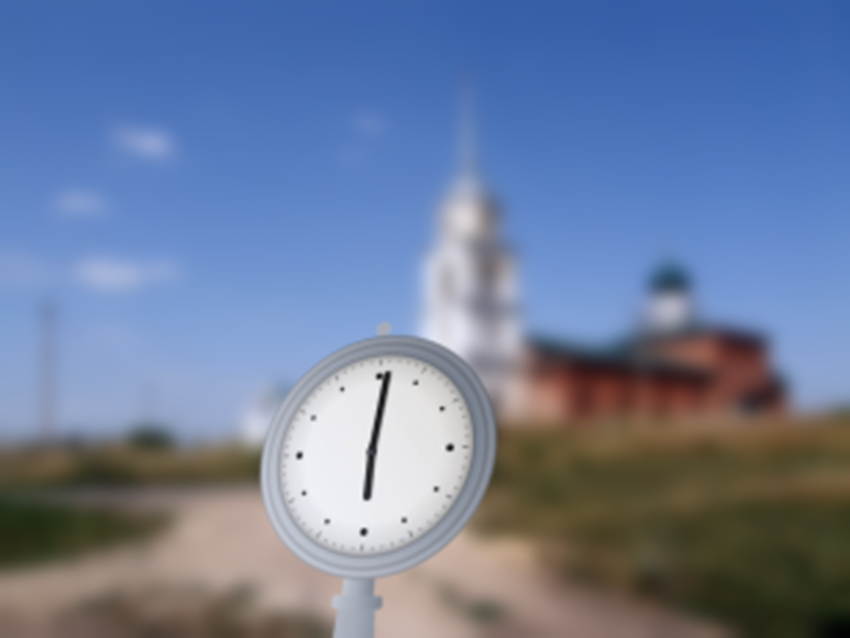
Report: 6 h 01 min
